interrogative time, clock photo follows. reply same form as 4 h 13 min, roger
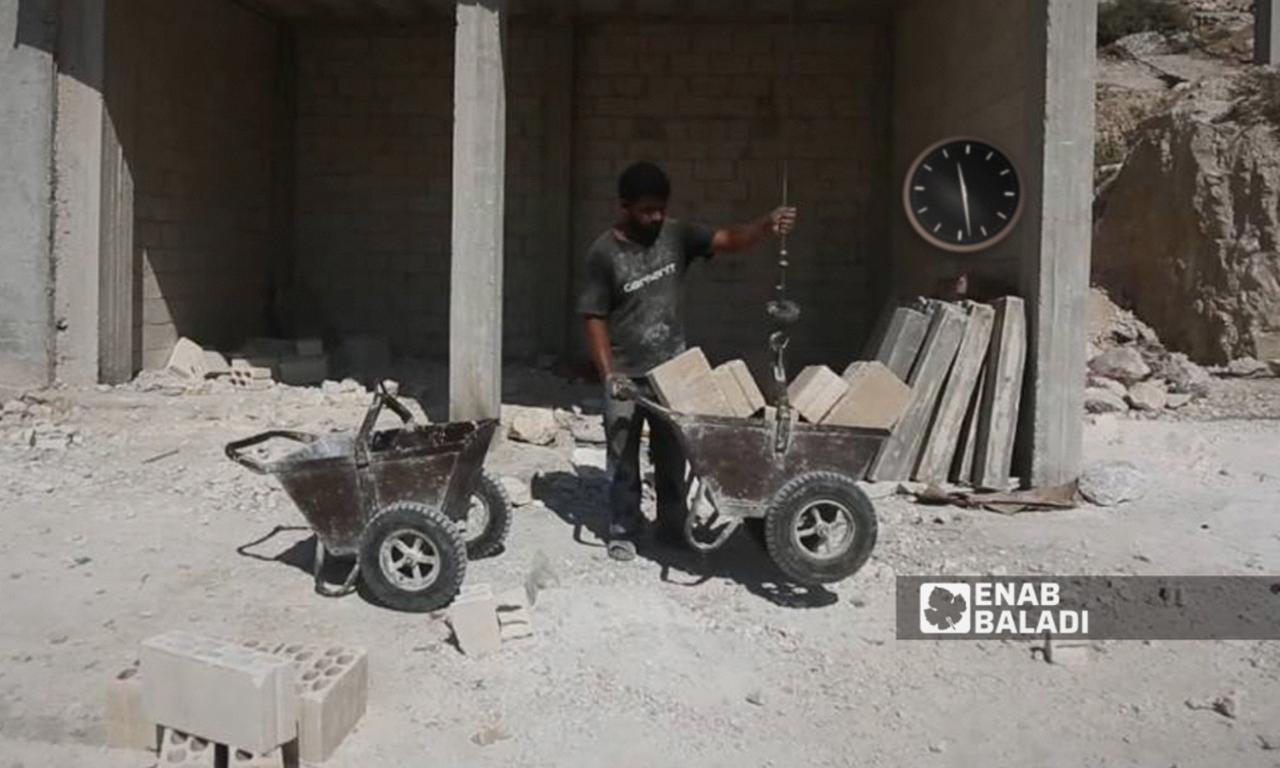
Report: 11 h 28 min
